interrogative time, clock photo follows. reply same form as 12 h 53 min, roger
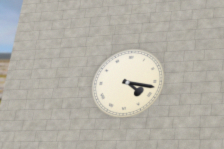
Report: 4 h 17 min
